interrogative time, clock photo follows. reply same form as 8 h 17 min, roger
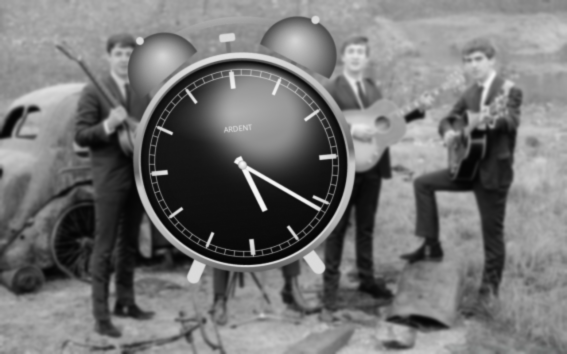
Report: 5 h 21 min
